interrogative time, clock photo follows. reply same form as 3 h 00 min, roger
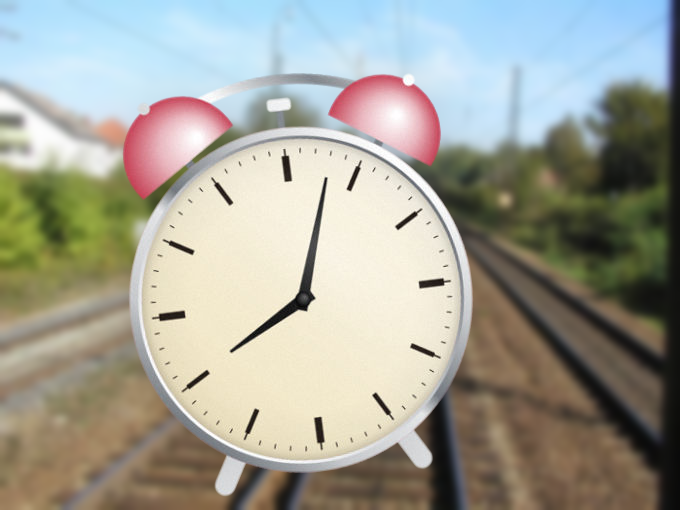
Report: 8 h 03 min
